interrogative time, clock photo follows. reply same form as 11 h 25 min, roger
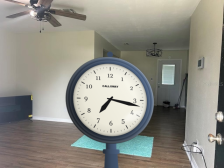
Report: 7 h 17 min
